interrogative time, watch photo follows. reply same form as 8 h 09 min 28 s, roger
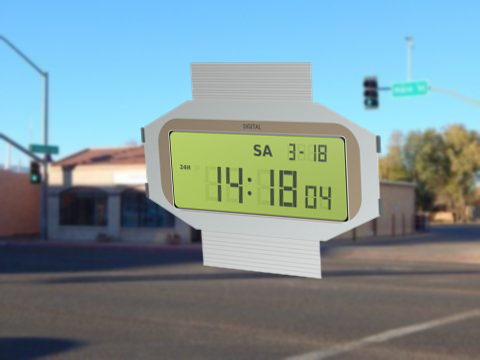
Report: 14 h 18 min 04 s
